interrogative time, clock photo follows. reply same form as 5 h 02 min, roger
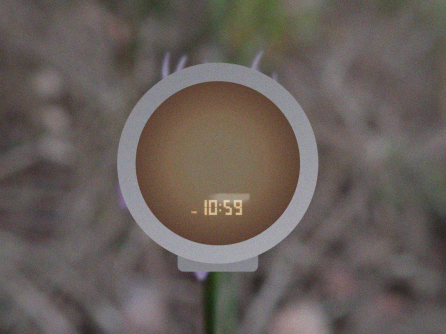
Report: 10 h 59 min
